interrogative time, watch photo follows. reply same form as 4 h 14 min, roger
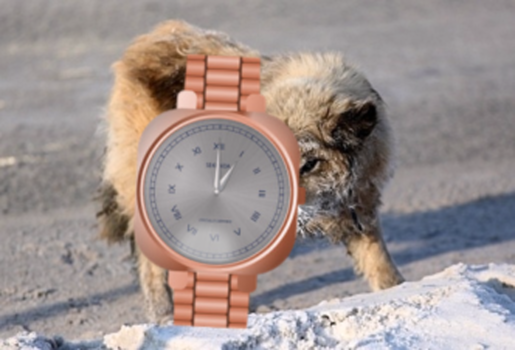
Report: 1 h 00 min
